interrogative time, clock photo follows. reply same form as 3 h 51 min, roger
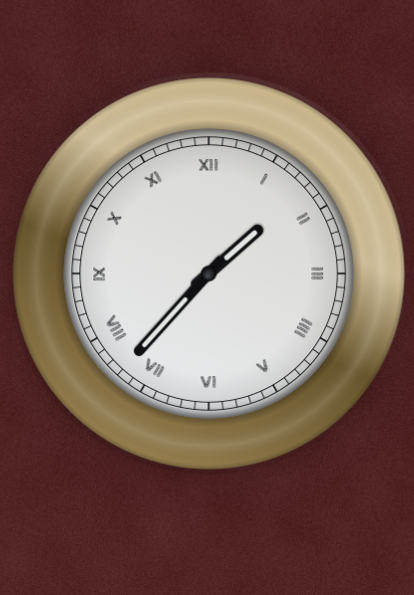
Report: 1 h 37 min
